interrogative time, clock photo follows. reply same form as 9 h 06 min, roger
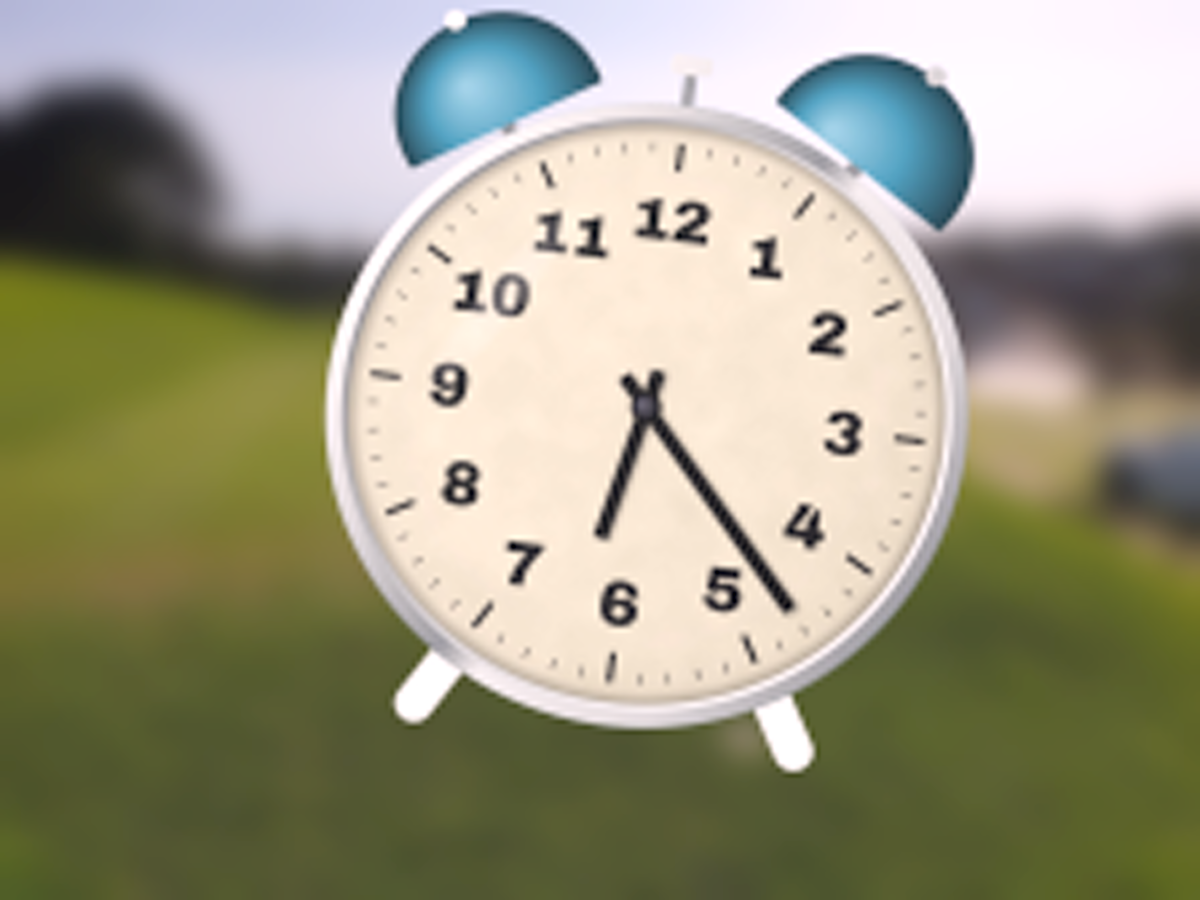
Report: 6 h 23 min
